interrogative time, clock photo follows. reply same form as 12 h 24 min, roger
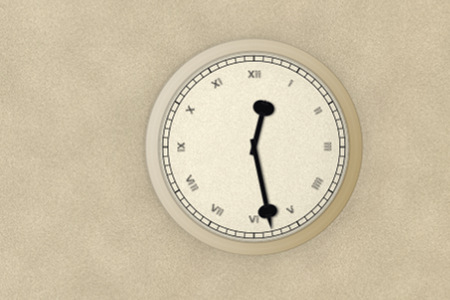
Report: 12 h 28 min
